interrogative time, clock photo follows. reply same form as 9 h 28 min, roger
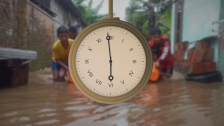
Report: 5 h 59 min
